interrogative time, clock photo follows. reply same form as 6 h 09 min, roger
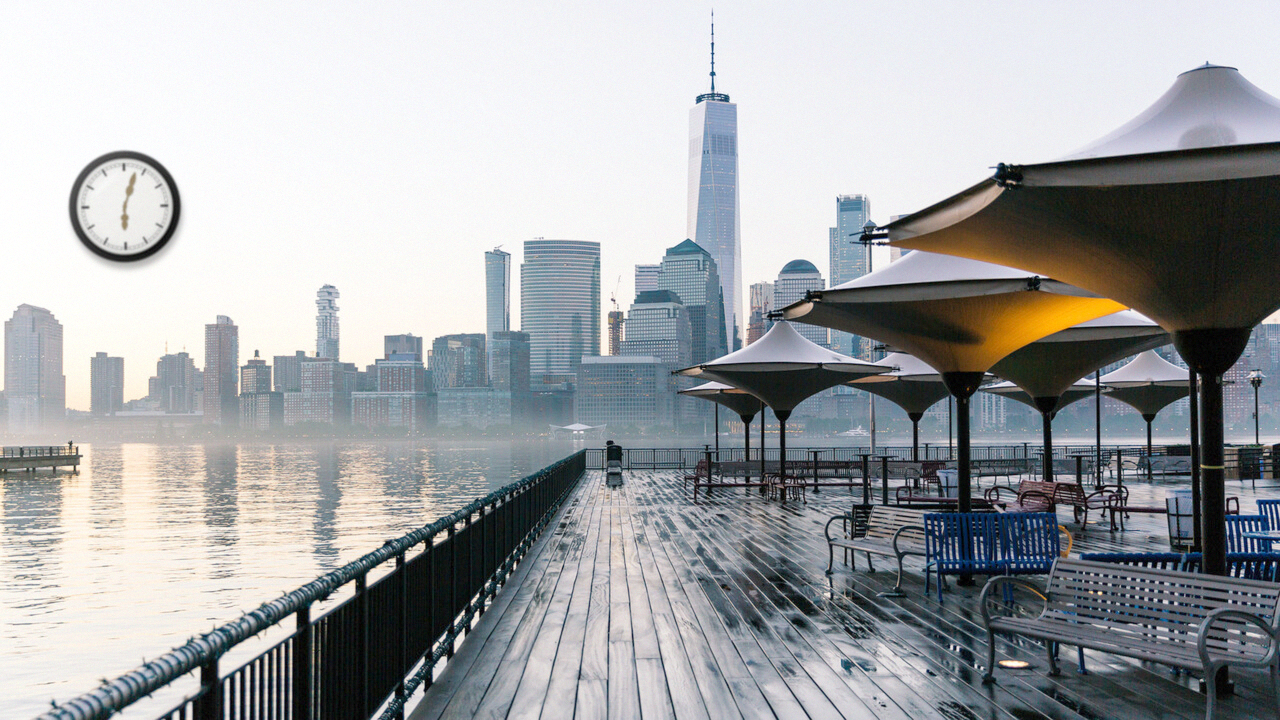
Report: 6 h 03 min
